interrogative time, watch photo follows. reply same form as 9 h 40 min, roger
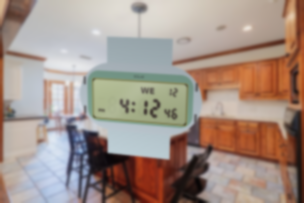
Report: 4 h 12 min
